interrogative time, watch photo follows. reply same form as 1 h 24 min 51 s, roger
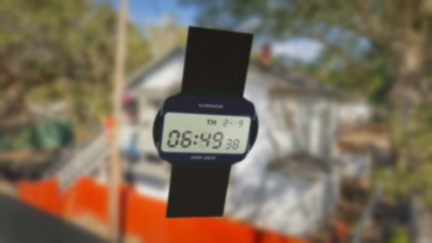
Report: 6 h 49 min 38 s
